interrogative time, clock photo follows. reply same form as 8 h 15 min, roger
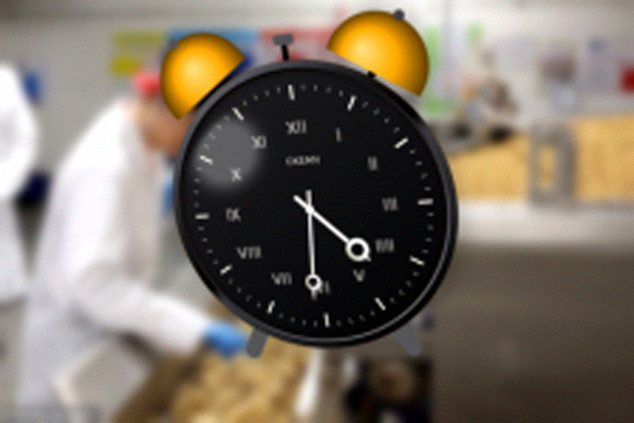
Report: 4 h 31 min
